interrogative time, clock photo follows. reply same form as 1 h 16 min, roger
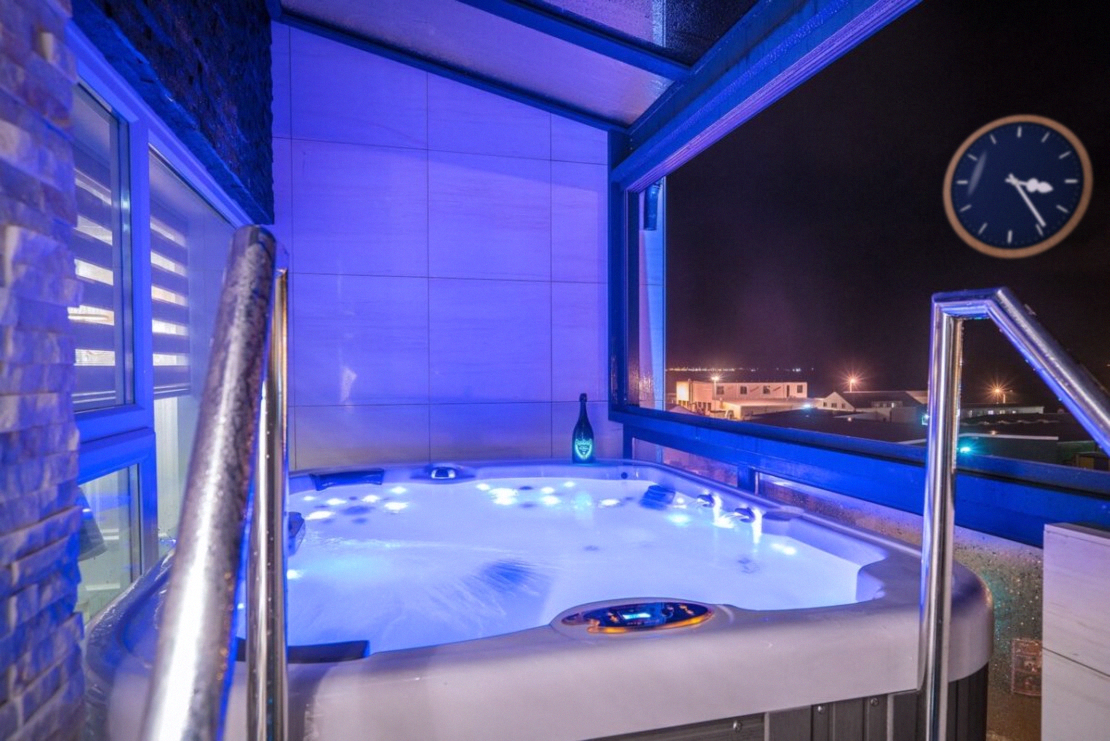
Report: 3 h 24 min
